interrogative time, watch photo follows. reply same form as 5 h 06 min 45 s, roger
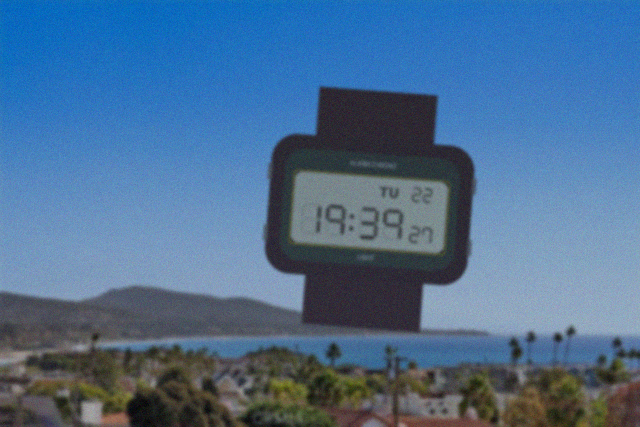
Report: 19 h 39 min 27 s
